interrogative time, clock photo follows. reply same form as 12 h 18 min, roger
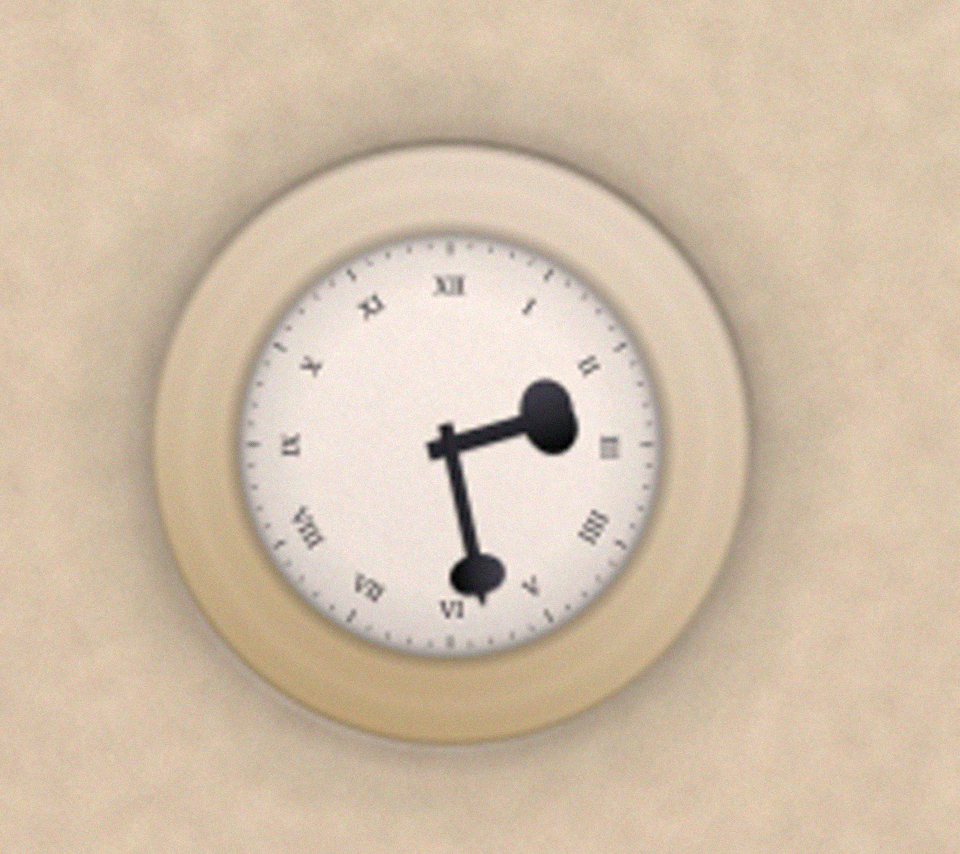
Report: 2 h 28 min
